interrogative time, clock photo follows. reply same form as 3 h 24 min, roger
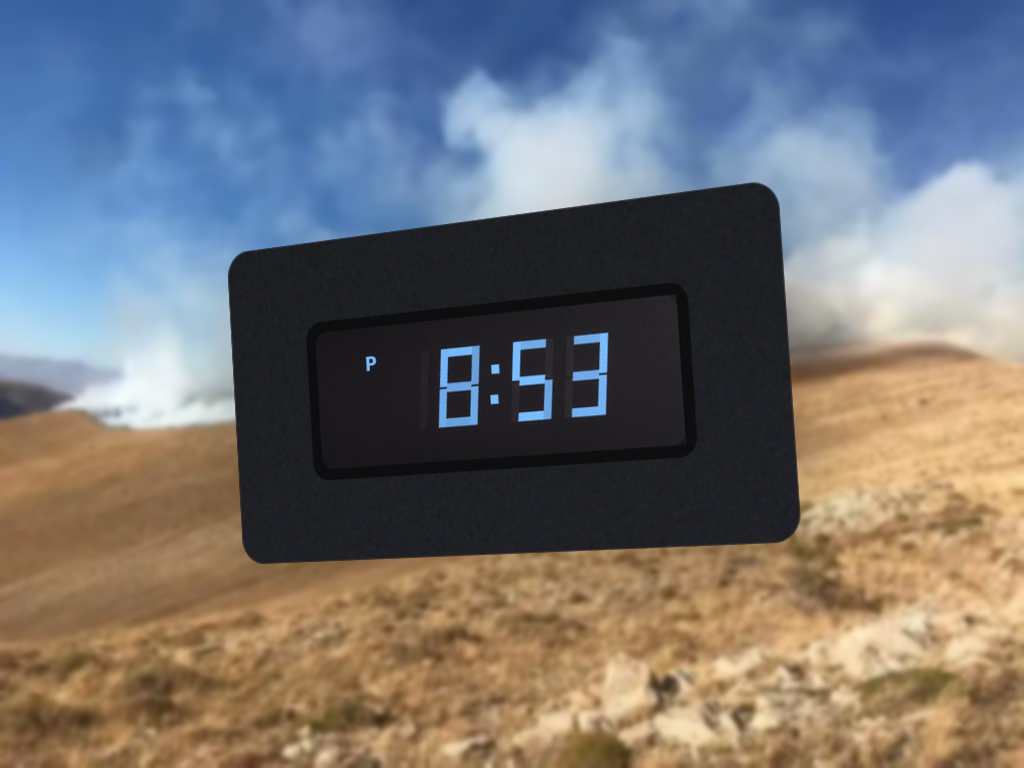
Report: 8 h 53 min
